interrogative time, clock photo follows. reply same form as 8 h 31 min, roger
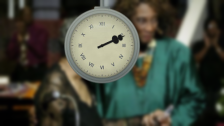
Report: 2 h 11 min
